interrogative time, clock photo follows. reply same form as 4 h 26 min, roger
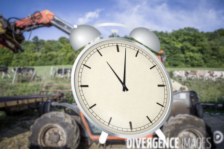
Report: 11 h 02 min
